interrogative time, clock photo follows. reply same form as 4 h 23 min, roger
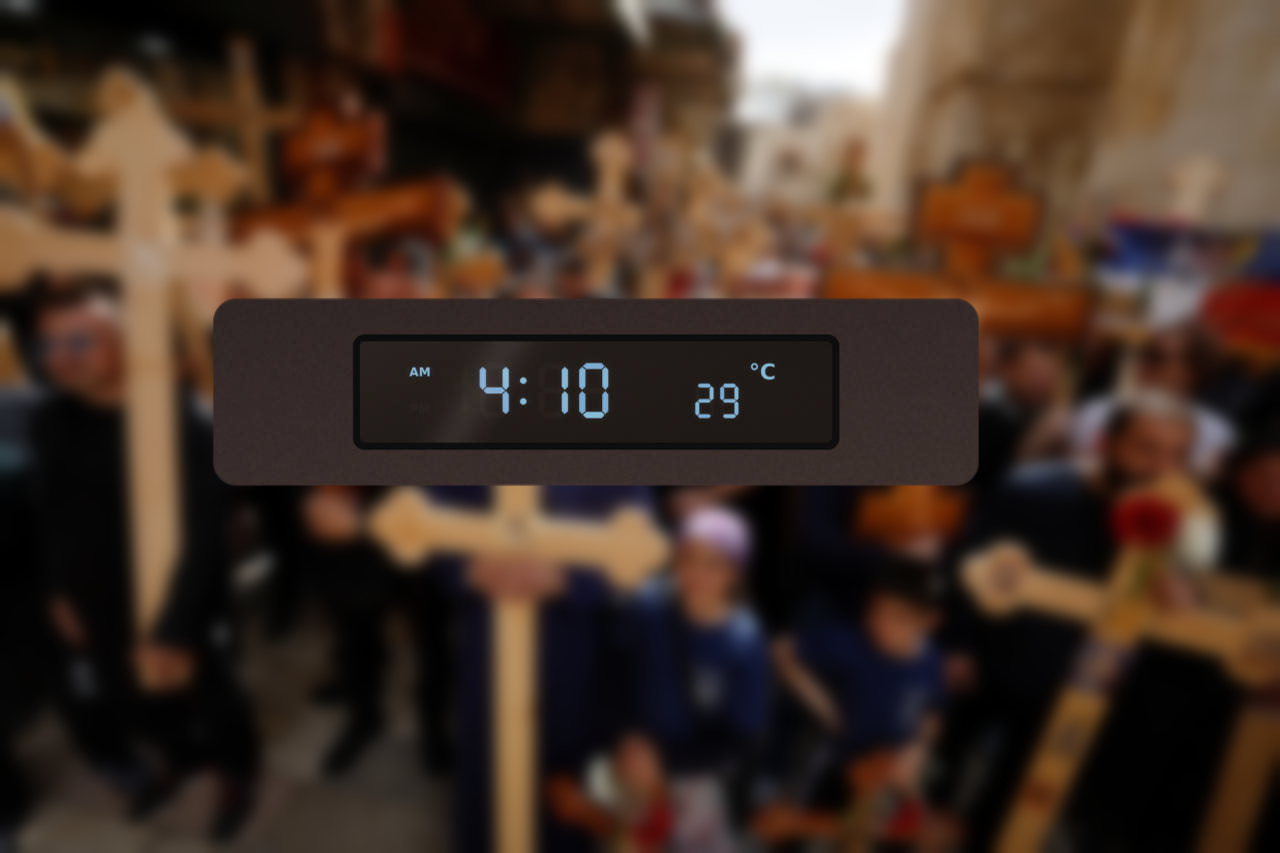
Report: 4 h 10 min
